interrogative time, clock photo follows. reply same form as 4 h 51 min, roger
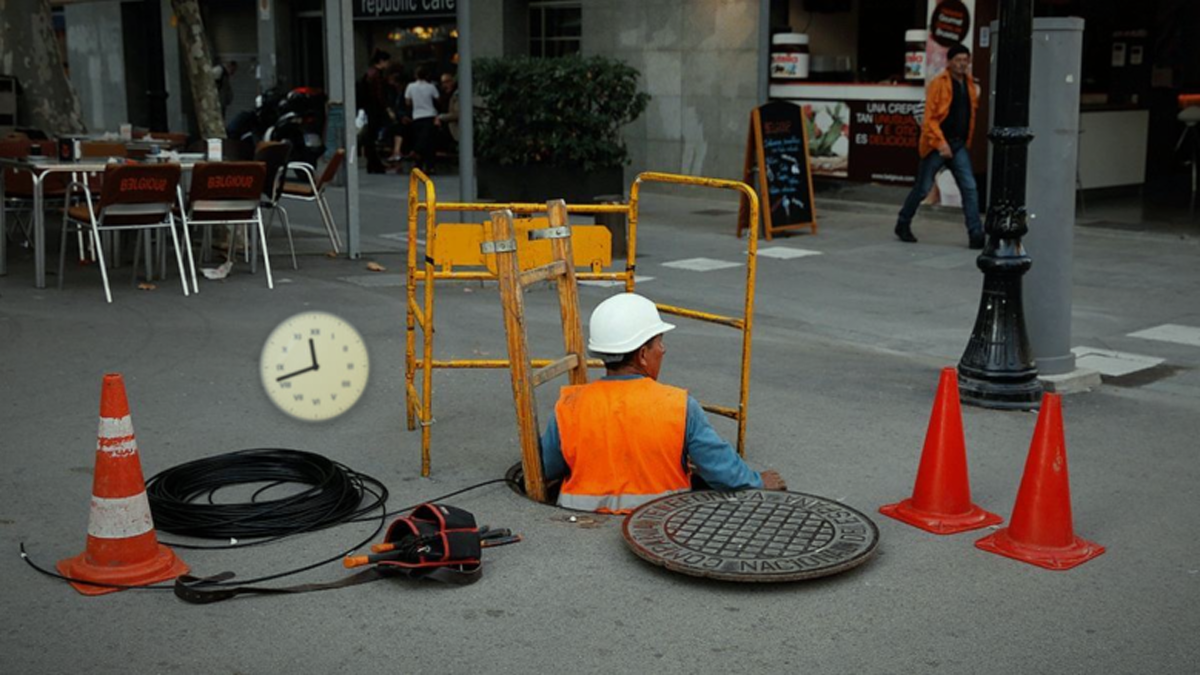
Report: 11 h 42 min
